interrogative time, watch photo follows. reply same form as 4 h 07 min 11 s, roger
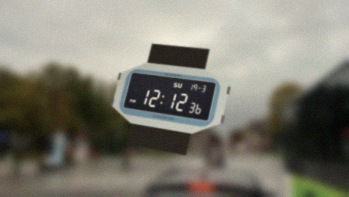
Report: 12 h 12 min 36 s
